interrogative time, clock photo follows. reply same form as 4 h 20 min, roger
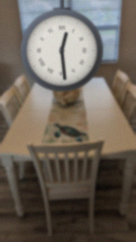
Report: 12 h 29 min
